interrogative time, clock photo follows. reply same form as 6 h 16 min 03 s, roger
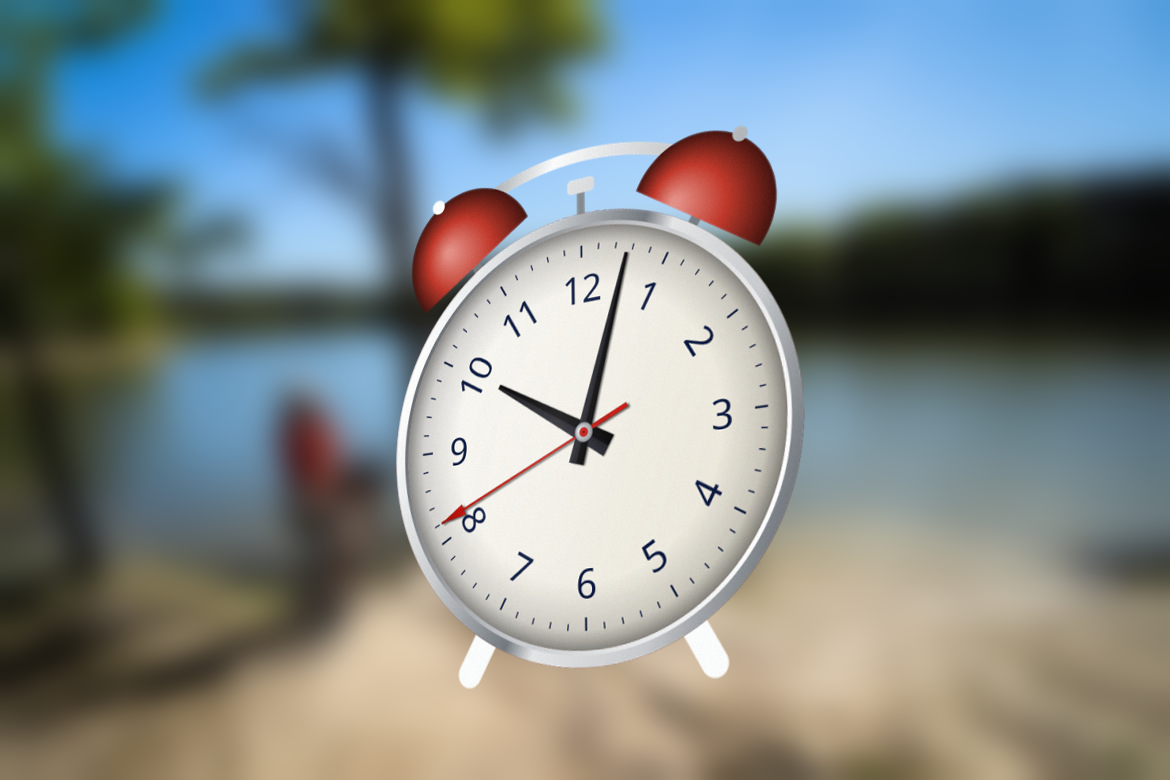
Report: 10 h 02 min 41 s
